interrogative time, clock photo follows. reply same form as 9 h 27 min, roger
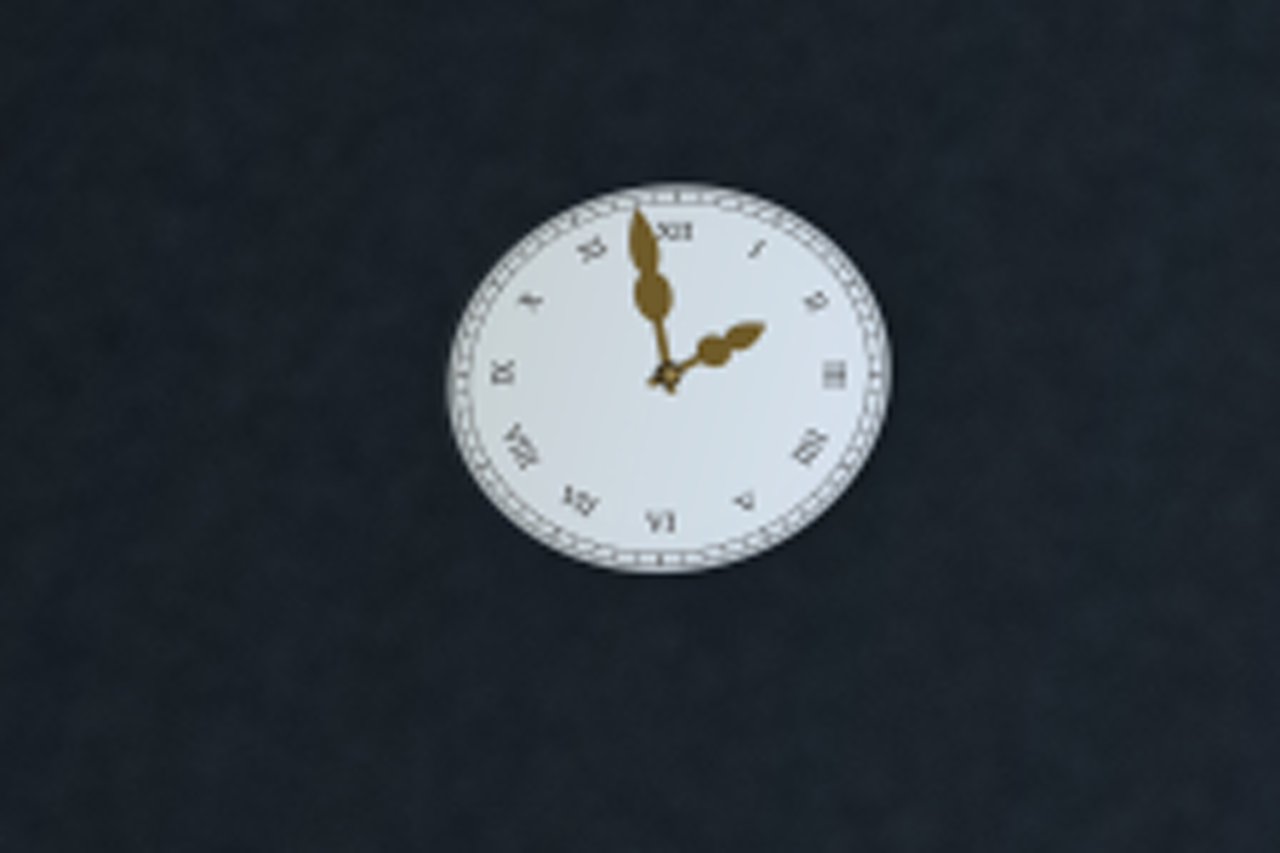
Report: 1 h 58 min
